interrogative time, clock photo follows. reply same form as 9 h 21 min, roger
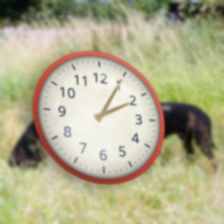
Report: 2 h 05 min
